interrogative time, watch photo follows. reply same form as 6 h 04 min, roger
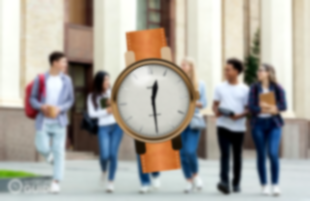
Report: 12 h 30 min
